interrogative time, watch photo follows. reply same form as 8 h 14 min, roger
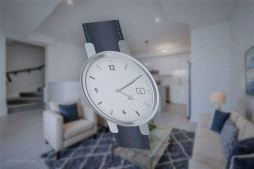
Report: 4 h 10 min
